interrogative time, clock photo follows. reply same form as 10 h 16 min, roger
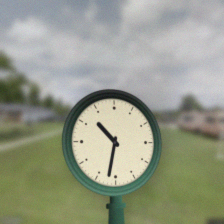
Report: 10 h 32 min
